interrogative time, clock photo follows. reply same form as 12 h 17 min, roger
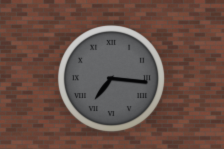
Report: 7 h 16 min
